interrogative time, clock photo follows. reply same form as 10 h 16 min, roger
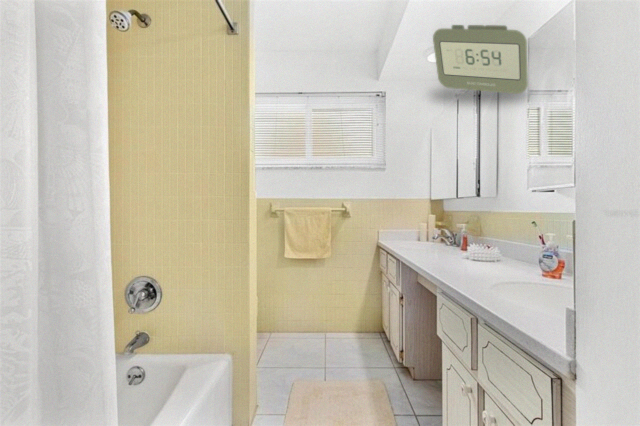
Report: 6 h 54 min
